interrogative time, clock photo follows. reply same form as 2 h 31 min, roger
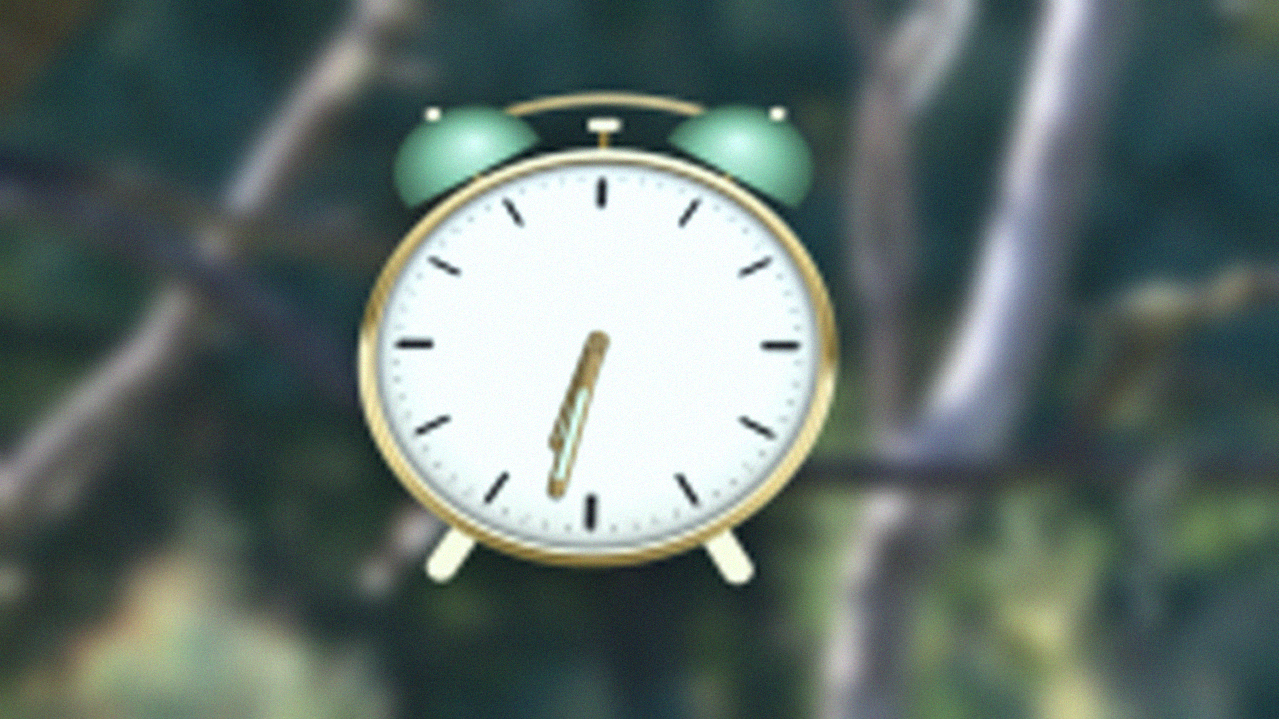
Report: 6 h 32 min
